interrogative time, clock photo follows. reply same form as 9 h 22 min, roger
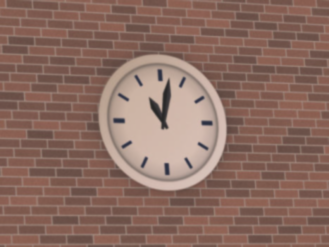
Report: 11 h 02 min
